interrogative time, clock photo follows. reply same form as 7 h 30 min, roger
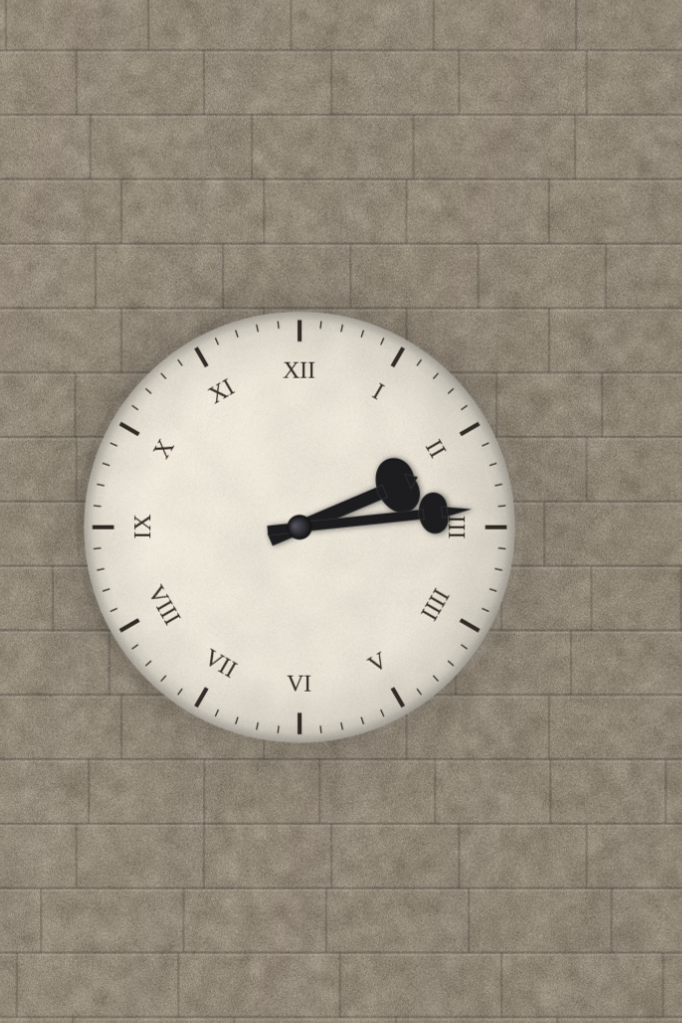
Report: 2 h 14 min
